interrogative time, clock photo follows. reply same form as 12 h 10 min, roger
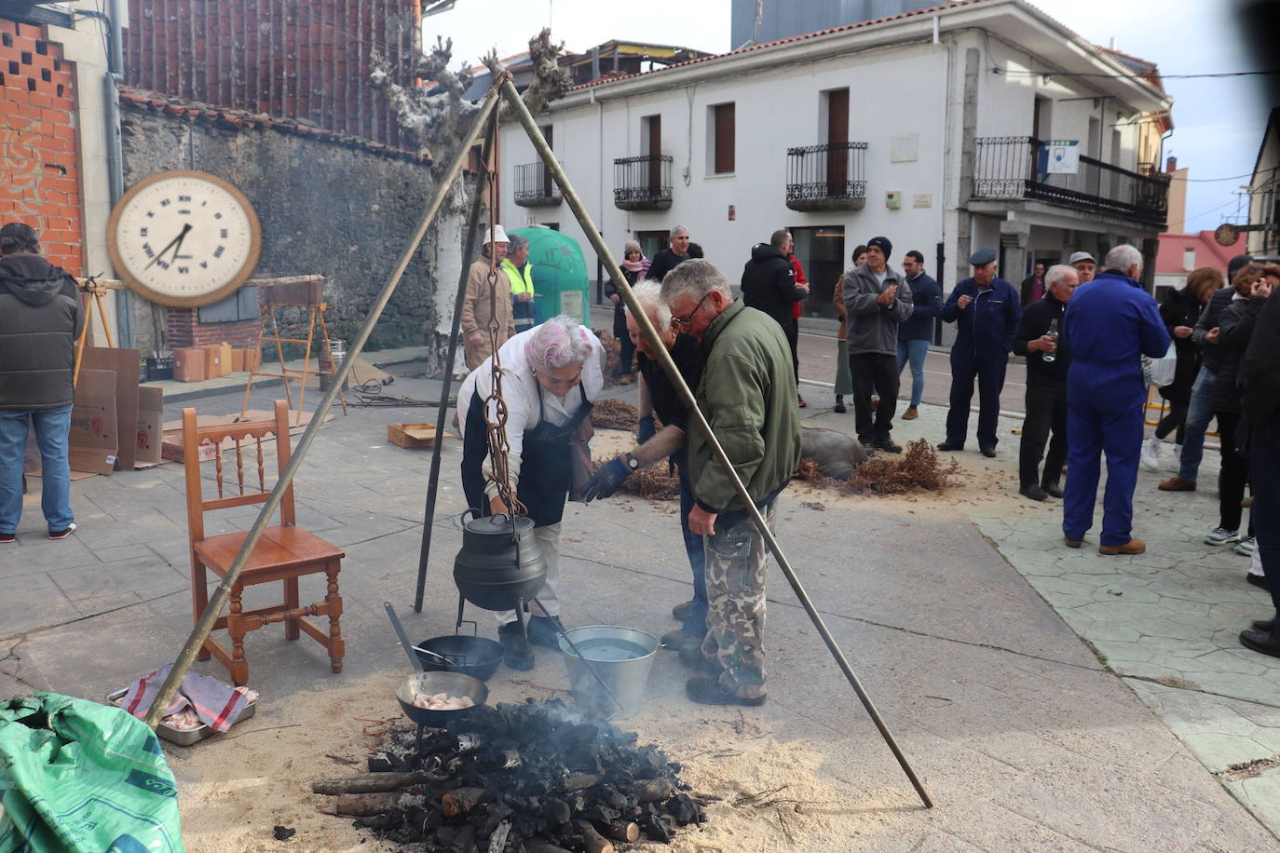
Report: 6 h 37 min
